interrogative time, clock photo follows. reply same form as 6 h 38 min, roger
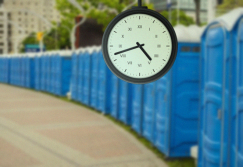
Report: 4 h 42 min
